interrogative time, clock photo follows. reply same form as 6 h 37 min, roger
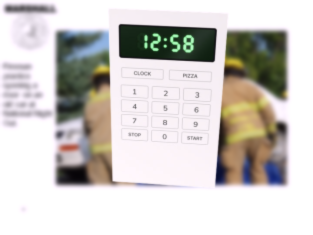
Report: 12 h 58 min
